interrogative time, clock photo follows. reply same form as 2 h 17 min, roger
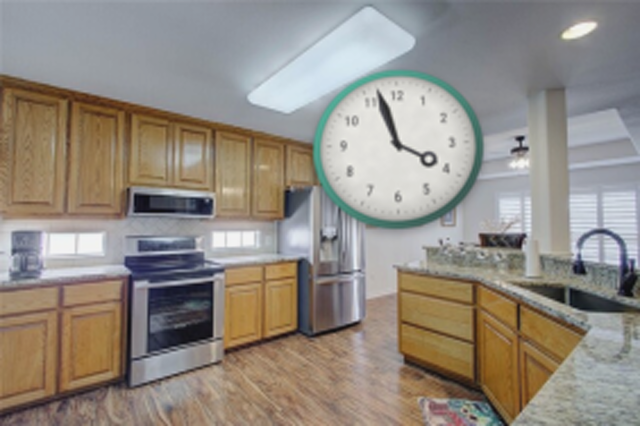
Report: 3 h 57 min
